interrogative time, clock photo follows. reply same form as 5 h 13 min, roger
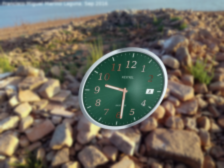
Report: 9 h 29 min
